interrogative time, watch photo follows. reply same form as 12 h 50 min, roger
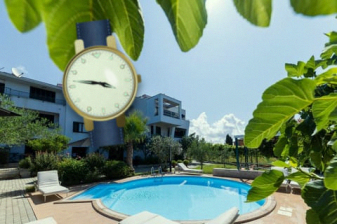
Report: 3 h 47 min
